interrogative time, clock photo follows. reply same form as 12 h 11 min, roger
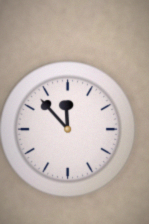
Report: 11 h 53 min
